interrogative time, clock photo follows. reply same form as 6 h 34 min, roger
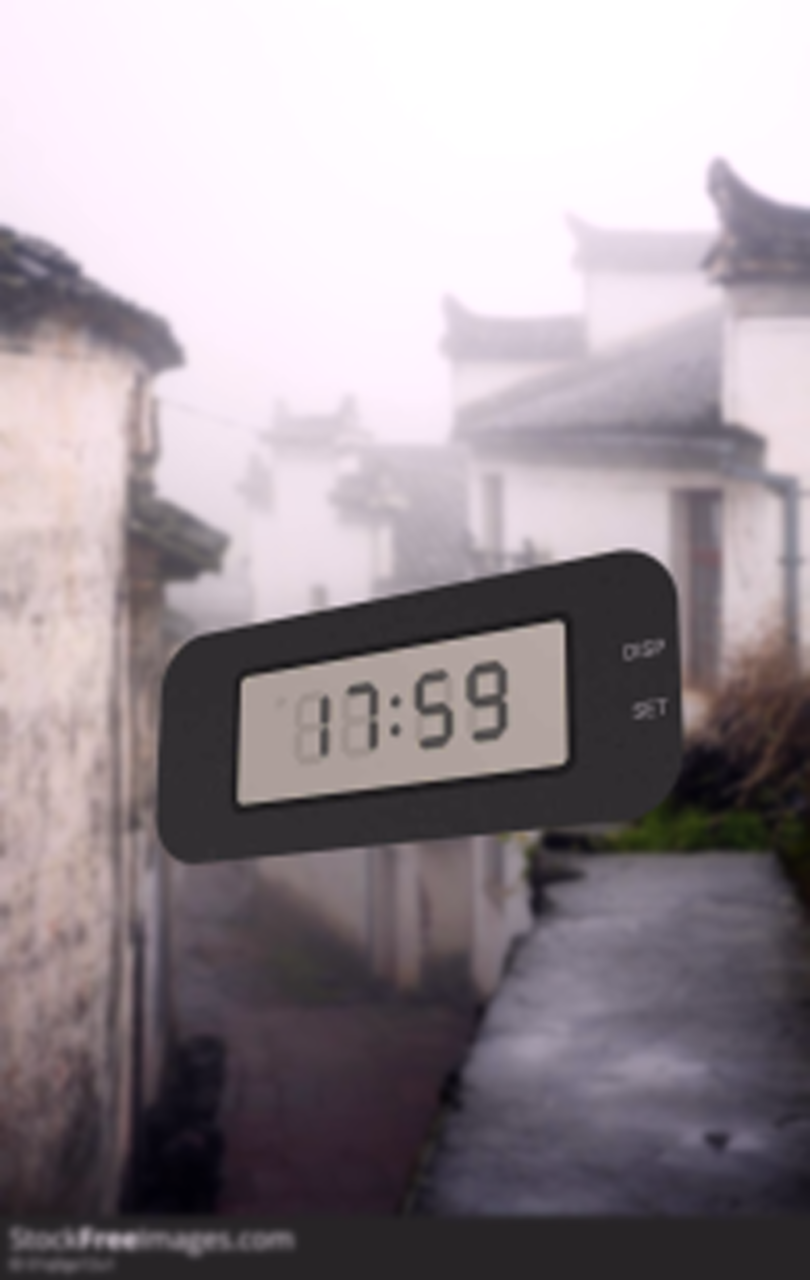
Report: 17 h 59 min
